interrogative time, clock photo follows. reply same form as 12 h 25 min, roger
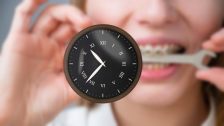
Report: 10 h 37 min
